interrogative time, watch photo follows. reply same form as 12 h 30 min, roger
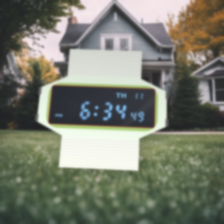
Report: 6 h 34 min
